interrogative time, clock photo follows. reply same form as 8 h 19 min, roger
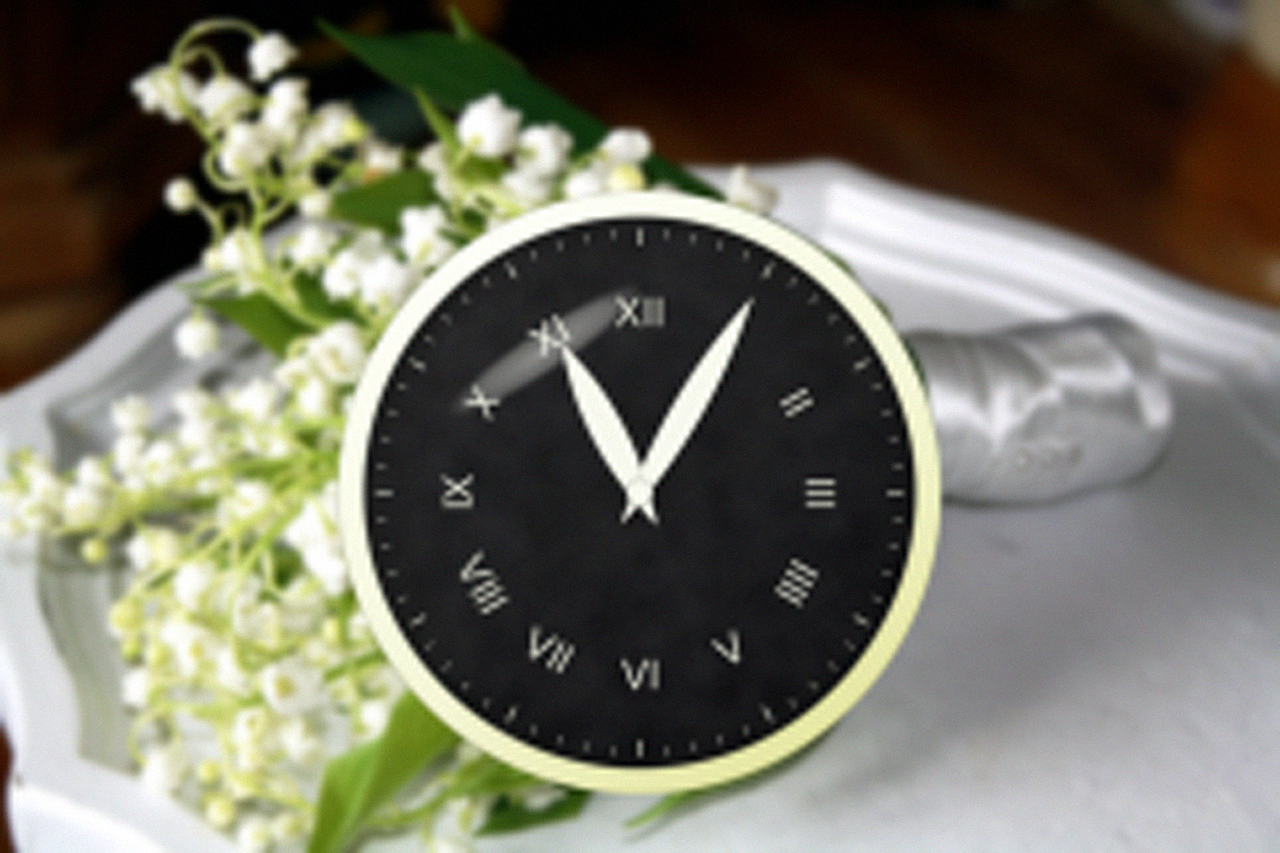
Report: 11 h 05 min
